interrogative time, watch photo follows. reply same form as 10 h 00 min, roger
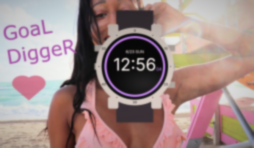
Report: 12 h 56 min
